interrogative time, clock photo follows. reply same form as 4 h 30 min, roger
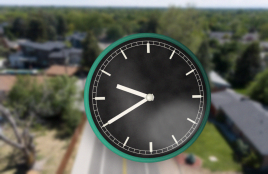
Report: 9 h 40 min
